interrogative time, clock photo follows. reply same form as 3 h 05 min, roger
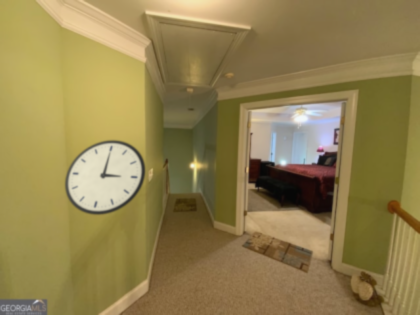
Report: 3 h 00 min
